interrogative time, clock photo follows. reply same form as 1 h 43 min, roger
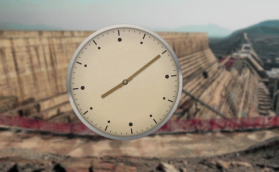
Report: 8 h 10 min
